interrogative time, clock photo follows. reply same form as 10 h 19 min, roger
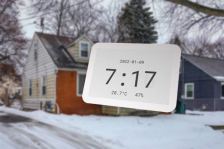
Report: 7 h 17 min
